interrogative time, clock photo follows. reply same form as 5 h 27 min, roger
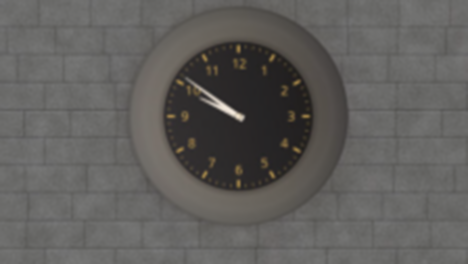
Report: 9 h 51 min
